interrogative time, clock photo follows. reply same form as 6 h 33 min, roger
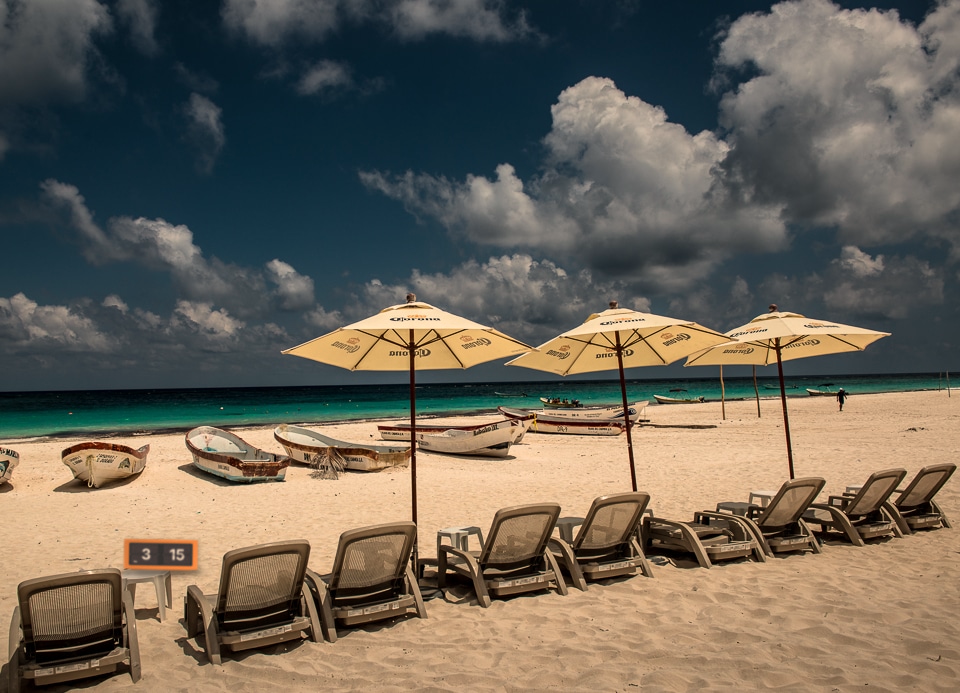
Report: 3 h 15 min
